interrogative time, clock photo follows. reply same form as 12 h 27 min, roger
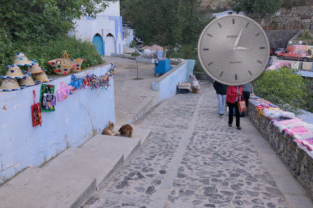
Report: 3 h 04 min
